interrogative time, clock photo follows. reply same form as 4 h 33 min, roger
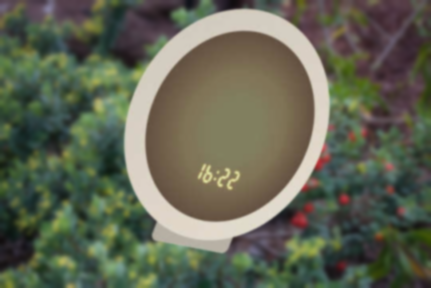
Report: 16 h 22 min
